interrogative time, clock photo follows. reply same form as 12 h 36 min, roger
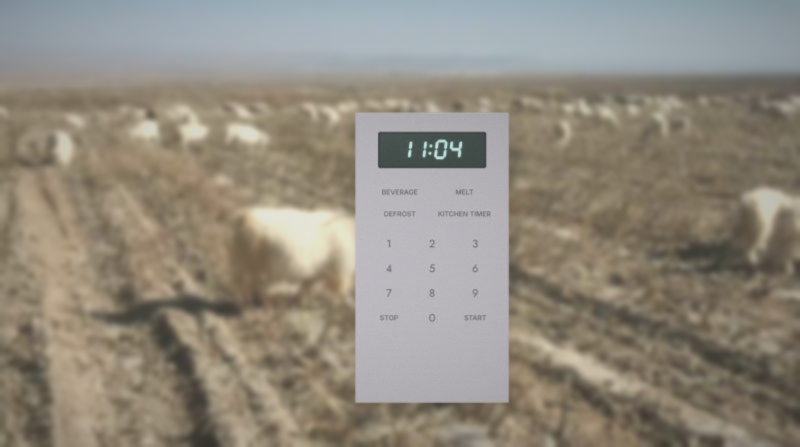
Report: 11 h 04 min
